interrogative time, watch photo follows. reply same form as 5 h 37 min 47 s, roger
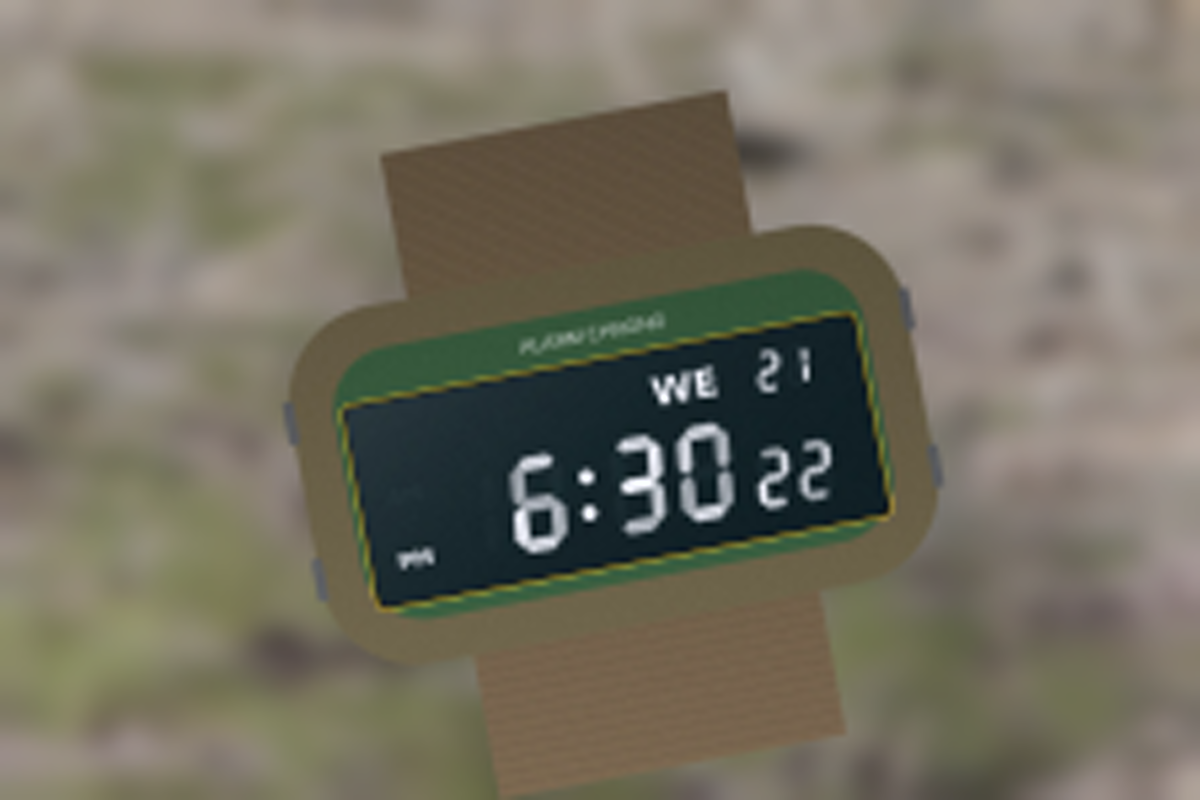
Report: 6 h 30 min 22 s
